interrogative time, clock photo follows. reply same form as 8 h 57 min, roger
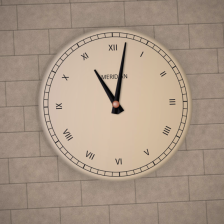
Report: 11 h 02 min
